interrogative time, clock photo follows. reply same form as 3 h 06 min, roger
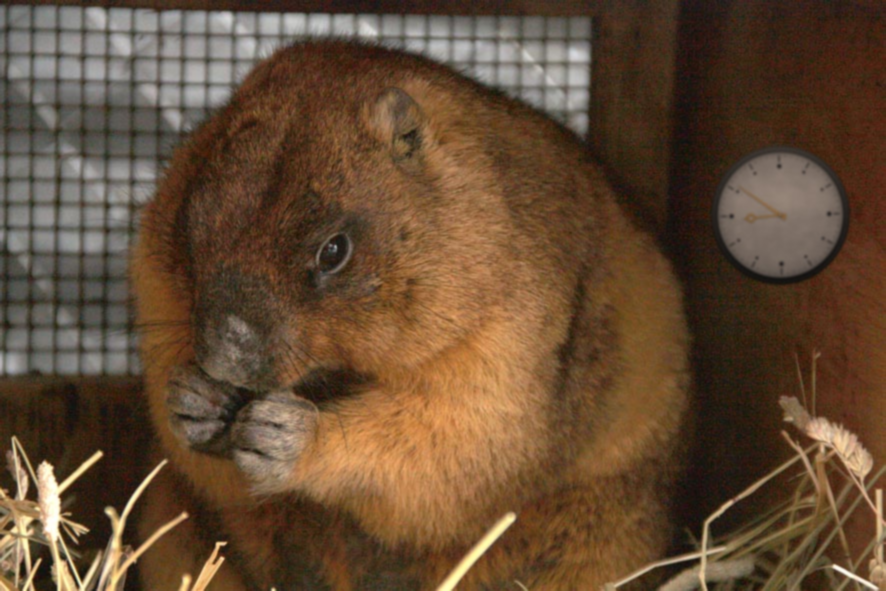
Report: 8 h 51 min
